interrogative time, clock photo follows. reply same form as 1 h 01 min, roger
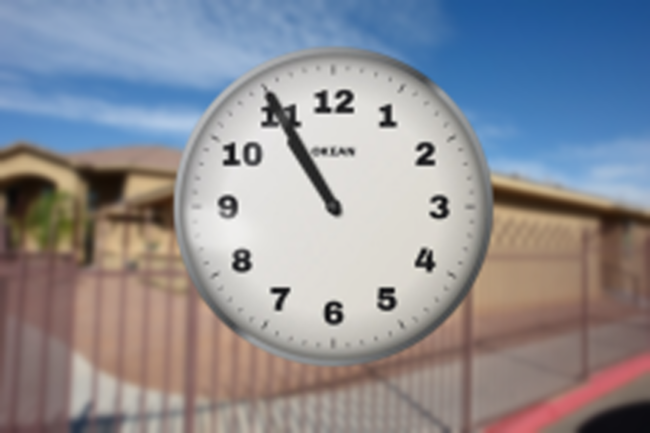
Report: 10 h 55 min
